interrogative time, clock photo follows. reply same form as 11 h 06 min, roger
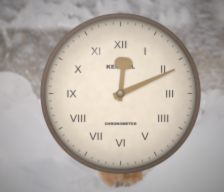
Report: 12 h 11 min
